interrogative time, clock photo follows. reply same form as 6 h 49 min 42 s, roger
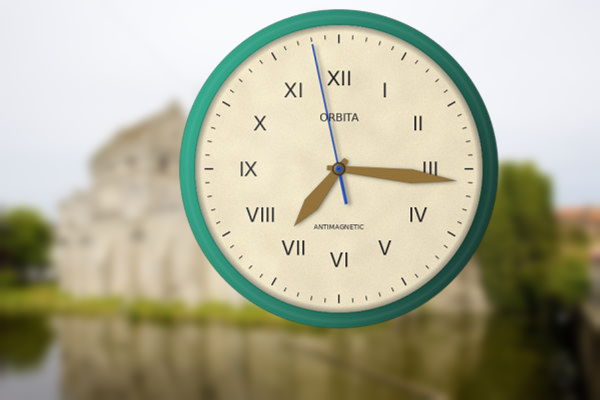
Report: 7 h 15 min 58 s
